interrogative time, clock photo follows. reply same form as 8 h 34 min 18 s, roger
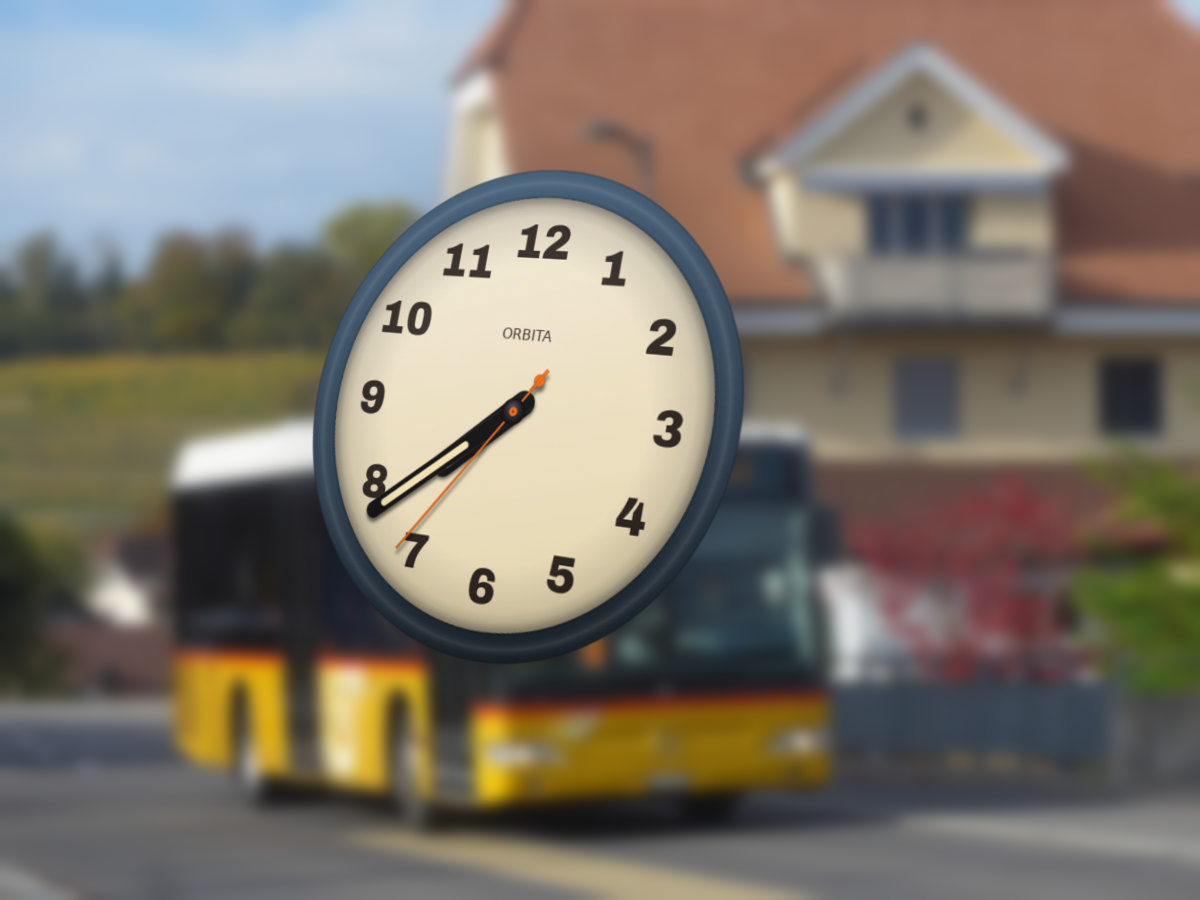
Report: 7 h 38 min 36 s
